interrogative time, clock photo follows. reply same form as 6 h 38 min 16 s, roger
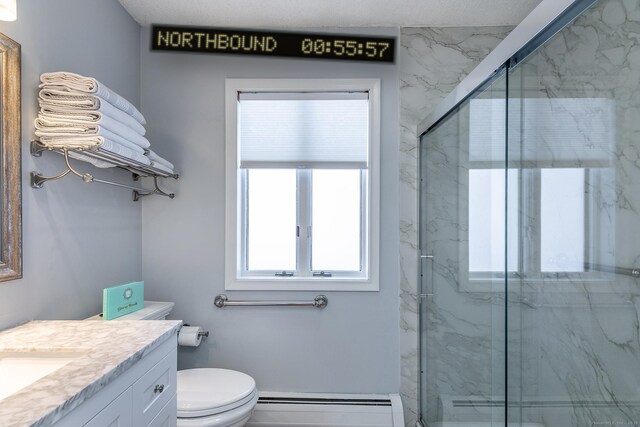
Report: 0 h 55 min 57 s
